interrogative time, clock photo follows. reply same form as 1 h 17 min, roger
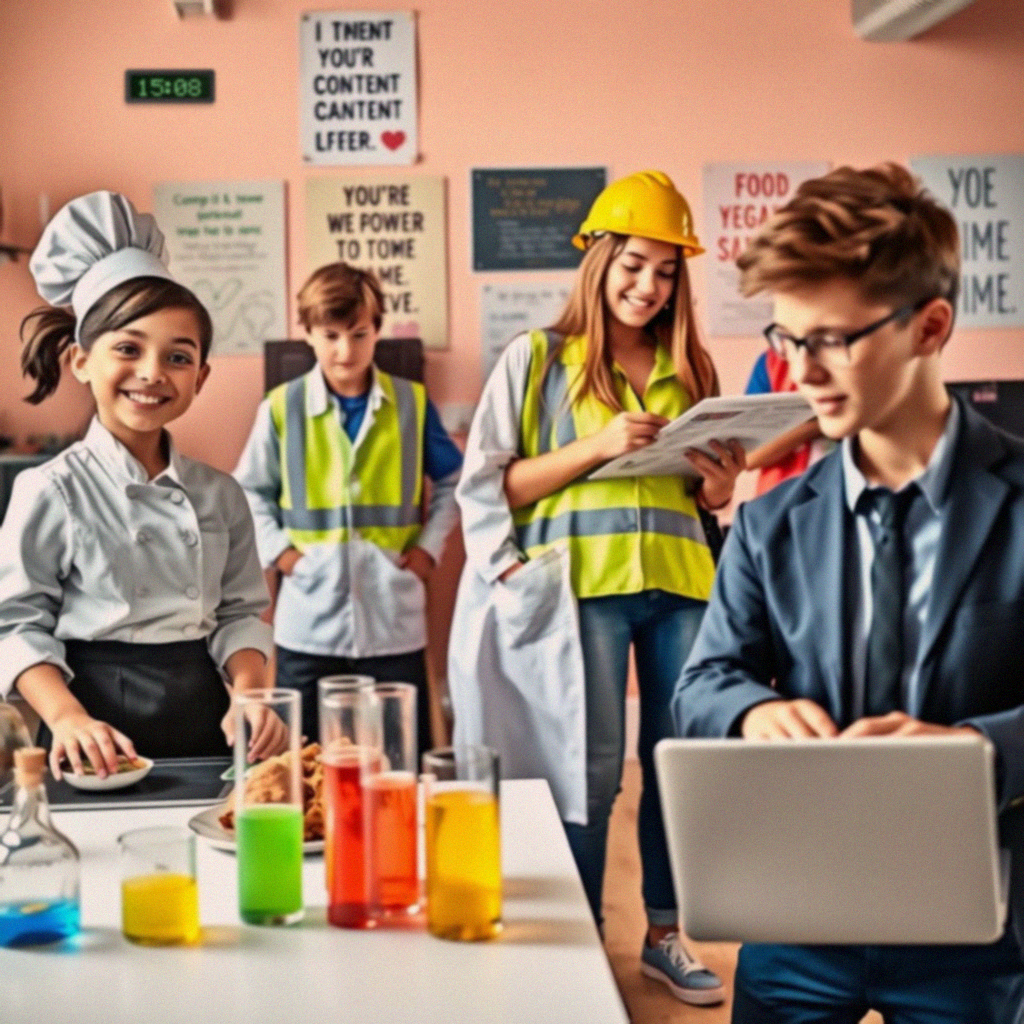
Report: 15 h 08 min
